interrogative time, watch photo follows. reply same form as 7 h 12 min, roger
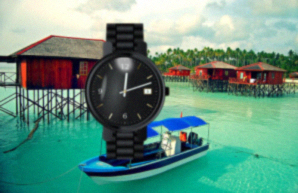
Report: 12 h 12 min
